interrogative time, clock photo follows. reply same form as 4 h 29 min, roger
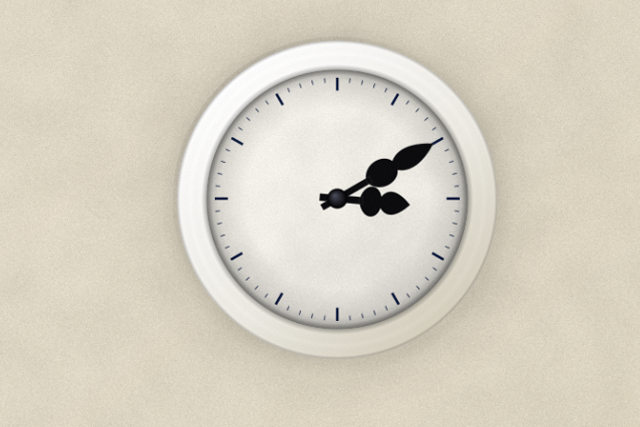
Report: 3 h 10 min
